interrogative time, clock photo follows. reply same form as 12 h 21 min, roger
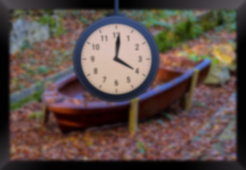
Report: 4 h 01 min
